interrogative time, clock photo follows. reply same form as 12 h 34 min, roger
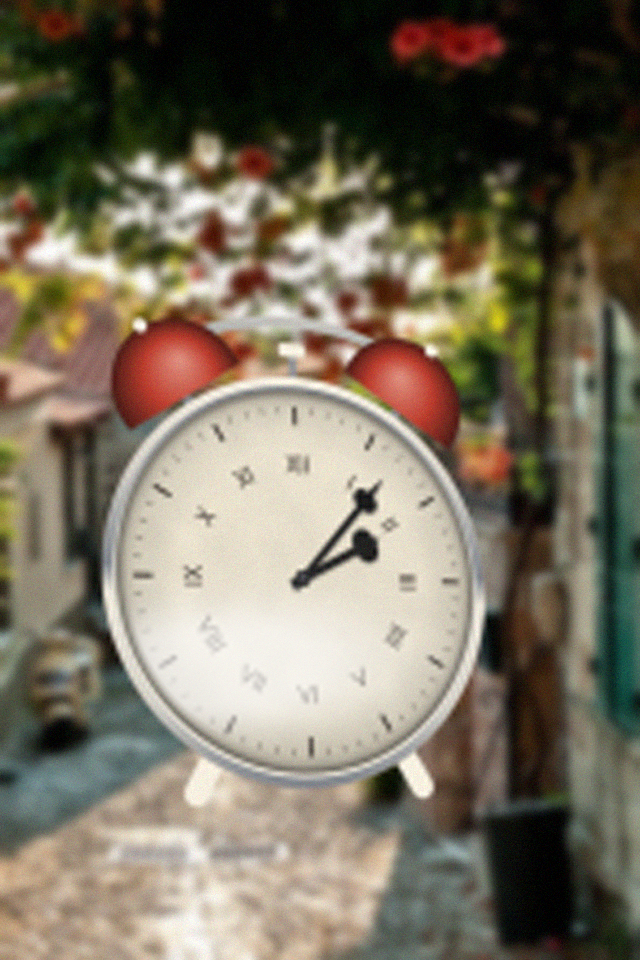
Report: 2 h 07 min
